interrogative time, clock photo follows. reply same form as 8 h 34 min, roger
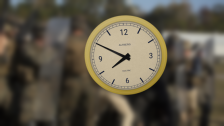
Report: 7 h 50 min
